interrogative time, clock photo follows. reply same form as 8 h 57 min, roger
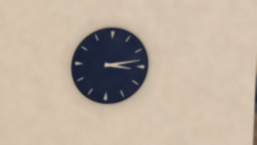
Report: 3 h 13 min
